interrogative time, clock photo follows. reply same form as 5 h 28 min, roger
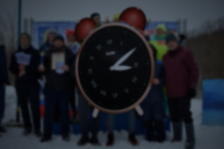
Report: 3 h 10 min
